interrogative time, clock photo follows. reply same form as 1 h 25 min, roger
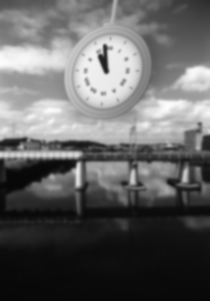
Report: 10 h 58 min
